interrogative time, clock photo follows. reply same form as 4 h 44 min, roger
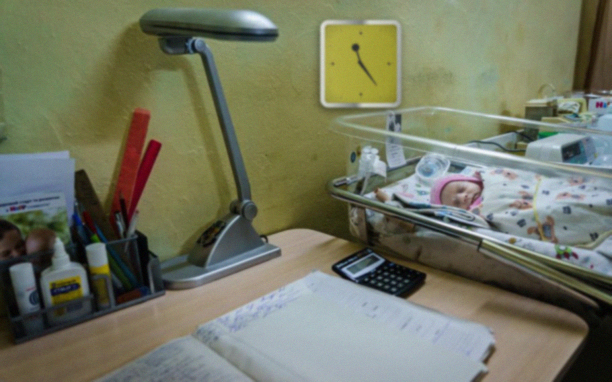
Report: 11 h 24 min
